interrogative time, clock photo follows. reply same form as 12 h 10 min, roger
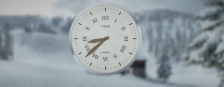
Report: 8 h 38 min
